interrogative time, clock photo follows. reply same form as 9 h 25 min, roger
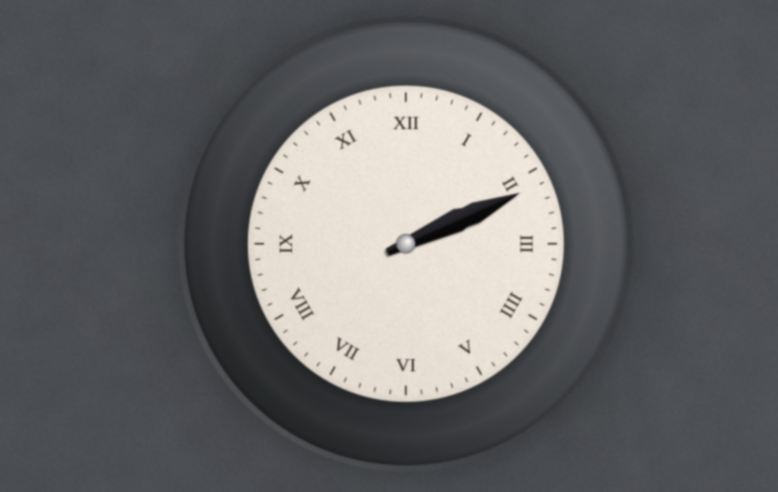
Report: 2 h 11 min
